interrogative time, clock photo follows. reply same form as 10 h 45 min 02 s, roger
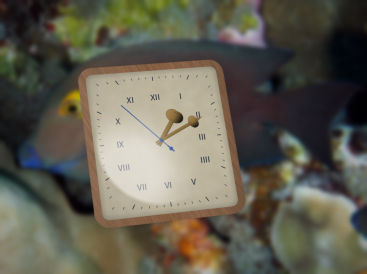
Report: 1 h 10 min 53 s
